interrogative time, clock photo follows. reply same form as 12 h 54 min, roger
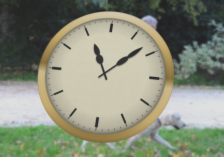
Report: 11 h 08 min
